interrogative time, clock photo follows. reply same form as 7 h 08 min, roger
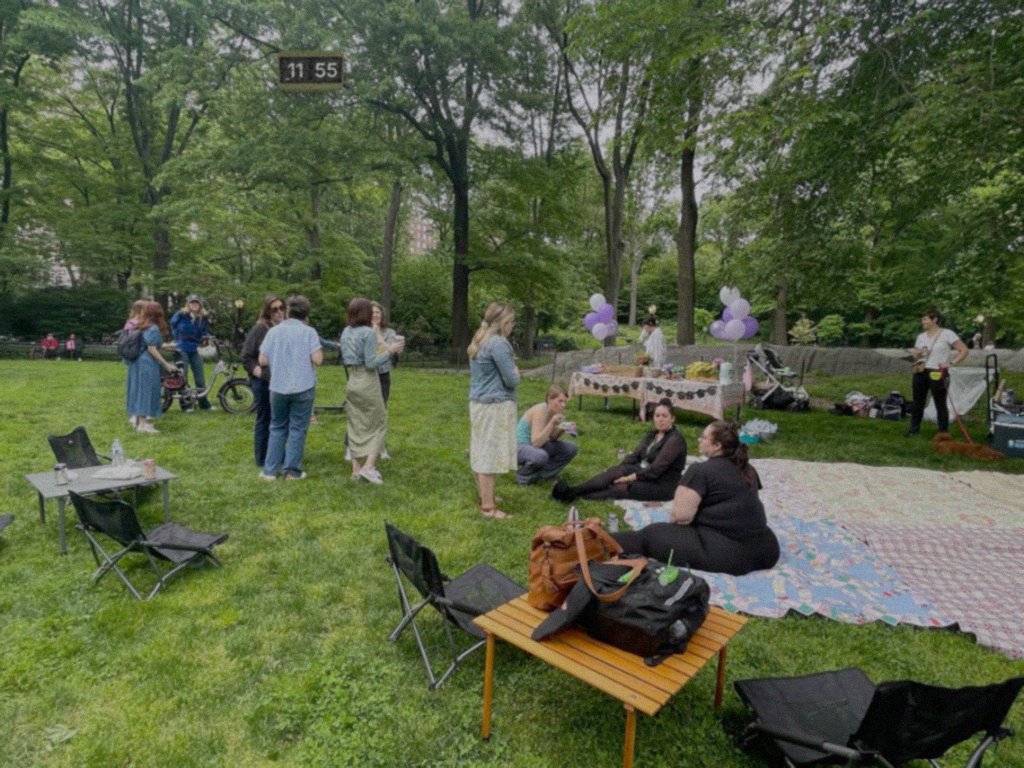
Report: 11 h 55 min
